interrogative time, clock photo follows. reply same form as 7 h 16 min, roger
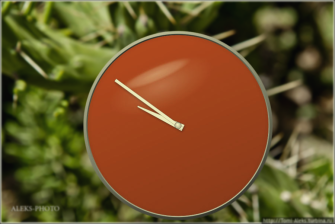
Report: 9 h 51 min
